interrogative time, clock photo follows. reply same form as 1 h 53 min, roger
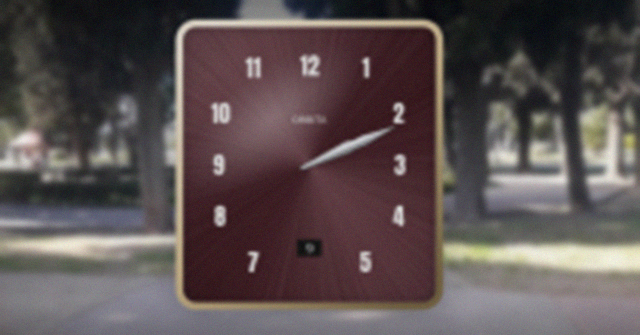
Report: 2 h 11 min
